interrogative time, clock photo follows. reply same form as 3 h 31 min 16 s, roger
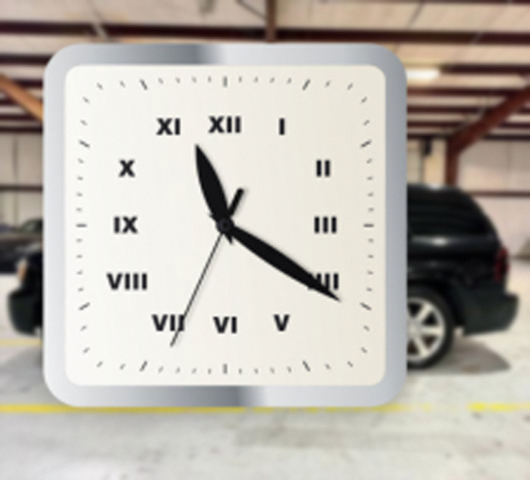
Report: 11 h 20 min 34 s
